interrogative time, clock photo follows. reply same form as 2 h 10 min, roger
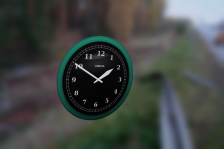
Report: 1 h 50 min
